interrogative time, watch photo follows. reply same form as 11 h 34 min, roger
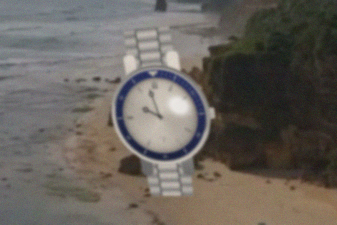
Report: 9 h 58 min
